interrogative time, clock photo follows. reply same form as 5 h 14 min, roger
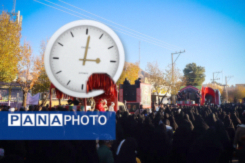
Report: 3 h 01 min
